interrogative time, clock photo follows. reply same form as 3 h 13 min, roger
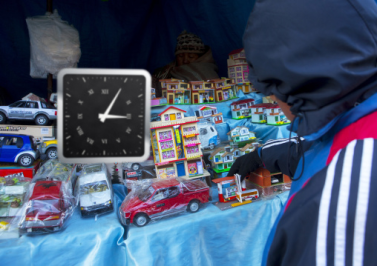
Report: 3 h 05 min
